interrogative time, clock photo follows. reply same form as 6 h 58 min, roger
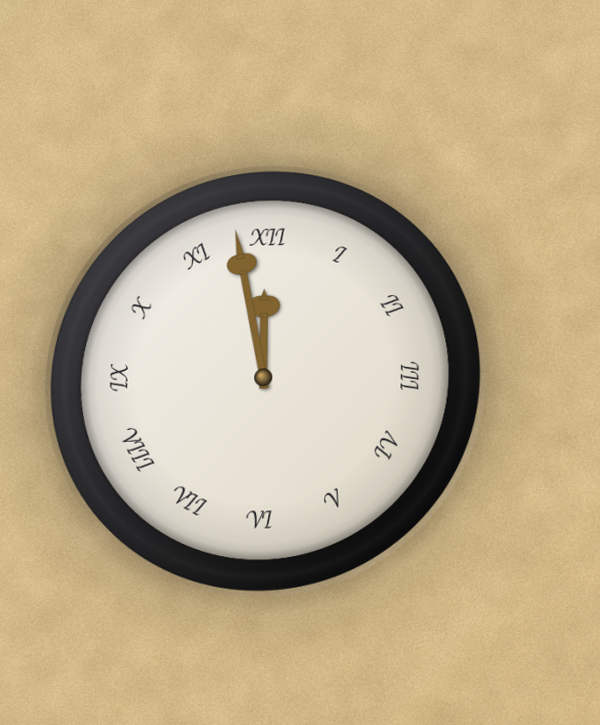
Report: 11 h 58 min
